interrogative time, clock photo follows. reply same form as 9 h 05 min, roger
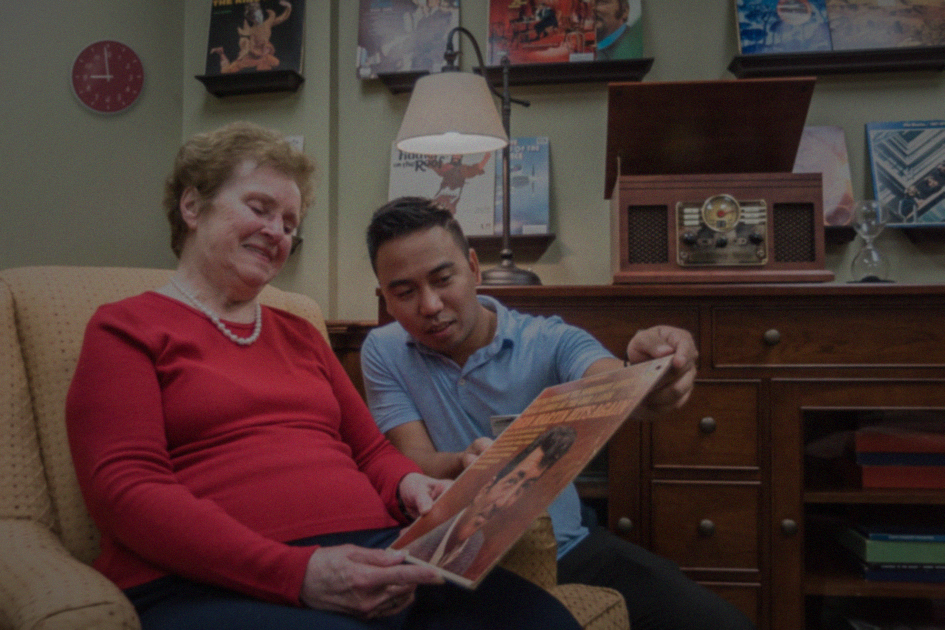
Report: 8 h 59 min
